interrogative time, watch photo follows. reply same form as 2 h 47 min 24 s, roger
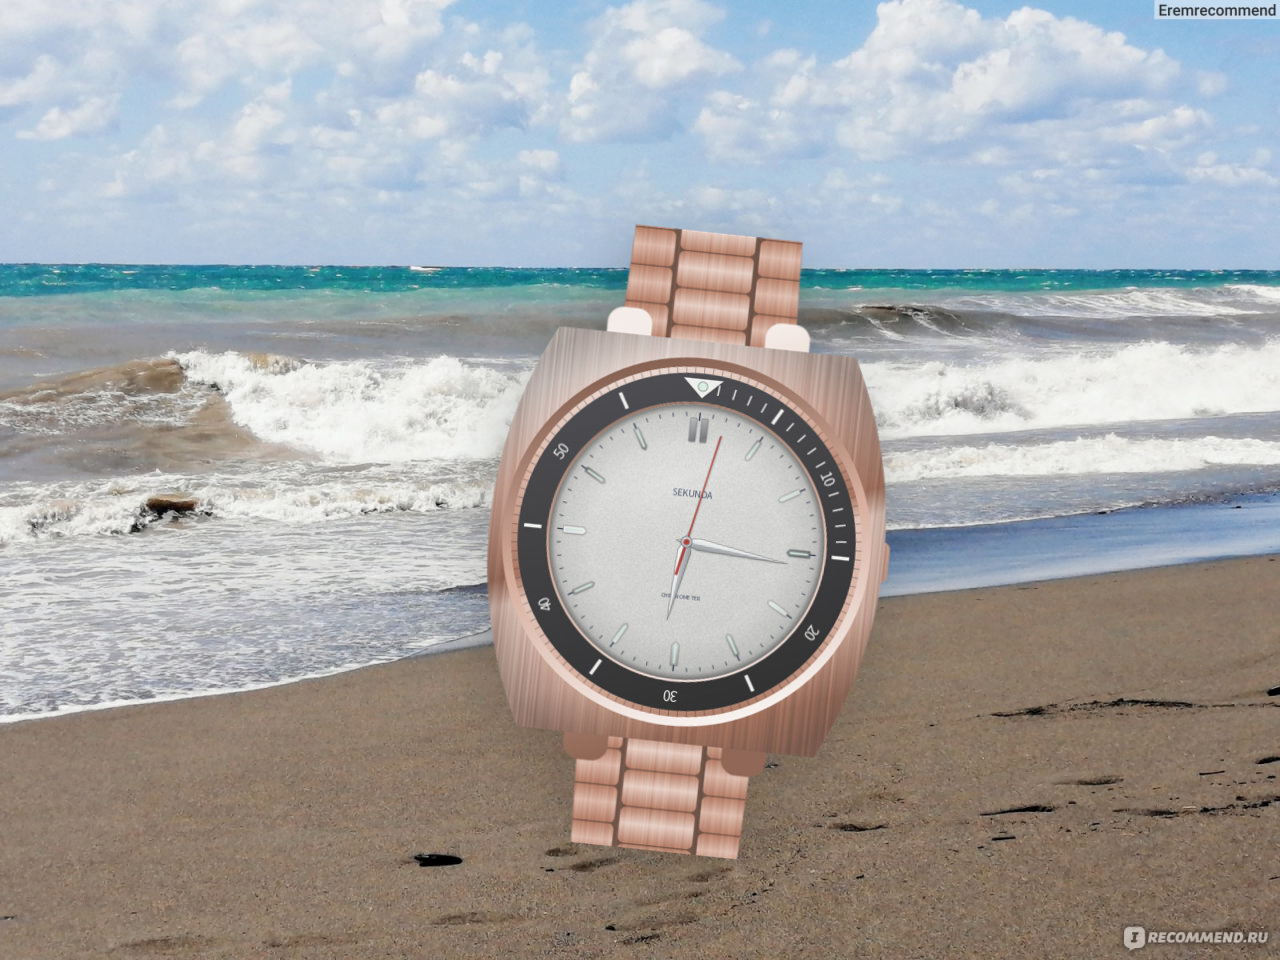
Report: 6 h 16 min 02 s
